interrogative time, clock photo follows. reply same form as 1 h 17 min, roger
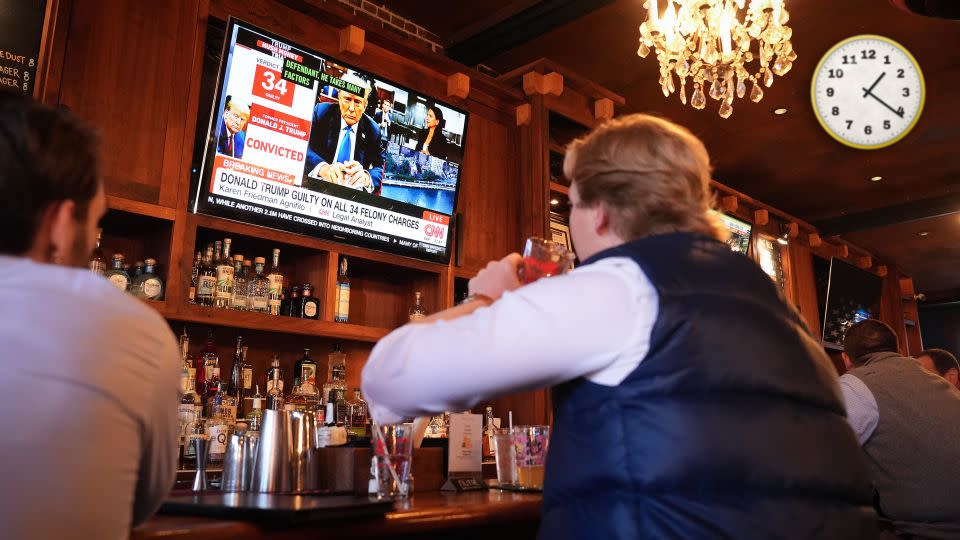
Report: 1 h 21 min
